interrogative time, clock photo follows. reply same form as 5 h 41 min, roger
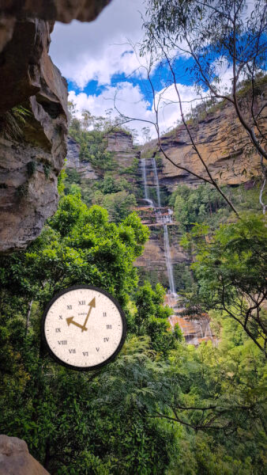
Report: 10 h 04 min
